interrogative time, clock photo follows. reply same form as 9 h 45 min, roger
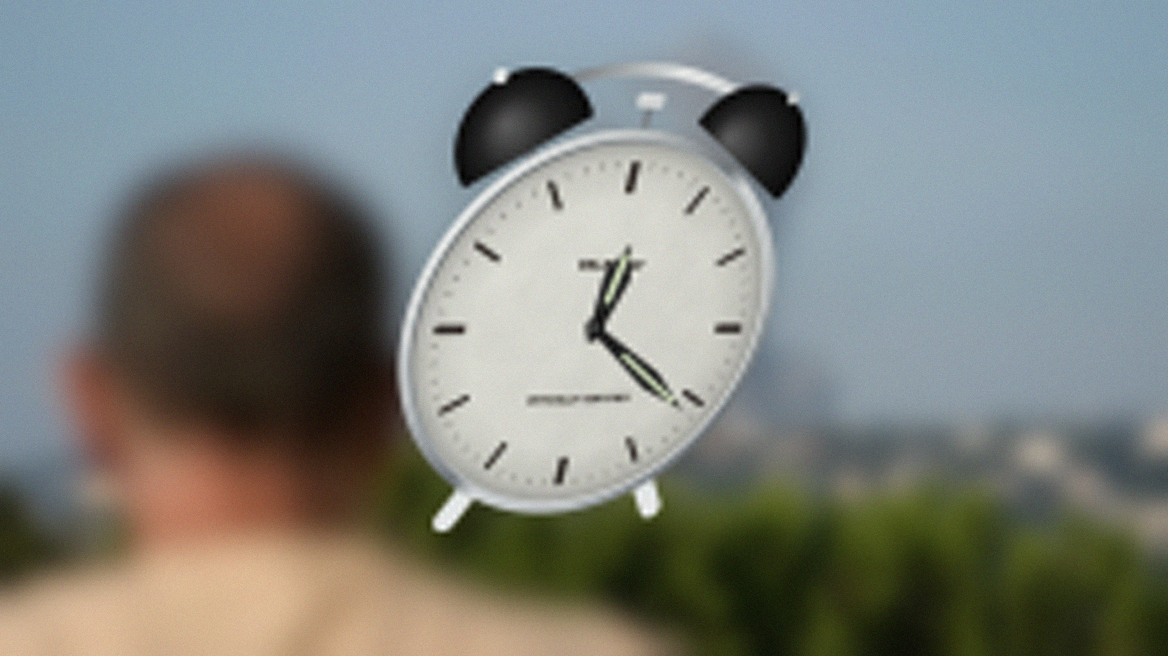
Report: 12 h 21 min
